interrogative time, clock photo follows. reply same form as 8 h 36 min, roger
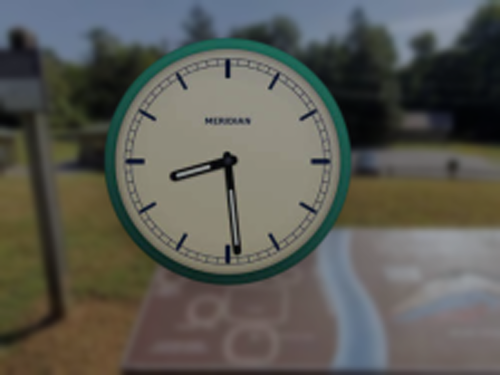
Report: 8 h 29 min
